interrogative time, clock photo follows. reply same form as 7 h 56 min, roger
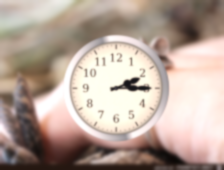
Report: 2 h 15 min
